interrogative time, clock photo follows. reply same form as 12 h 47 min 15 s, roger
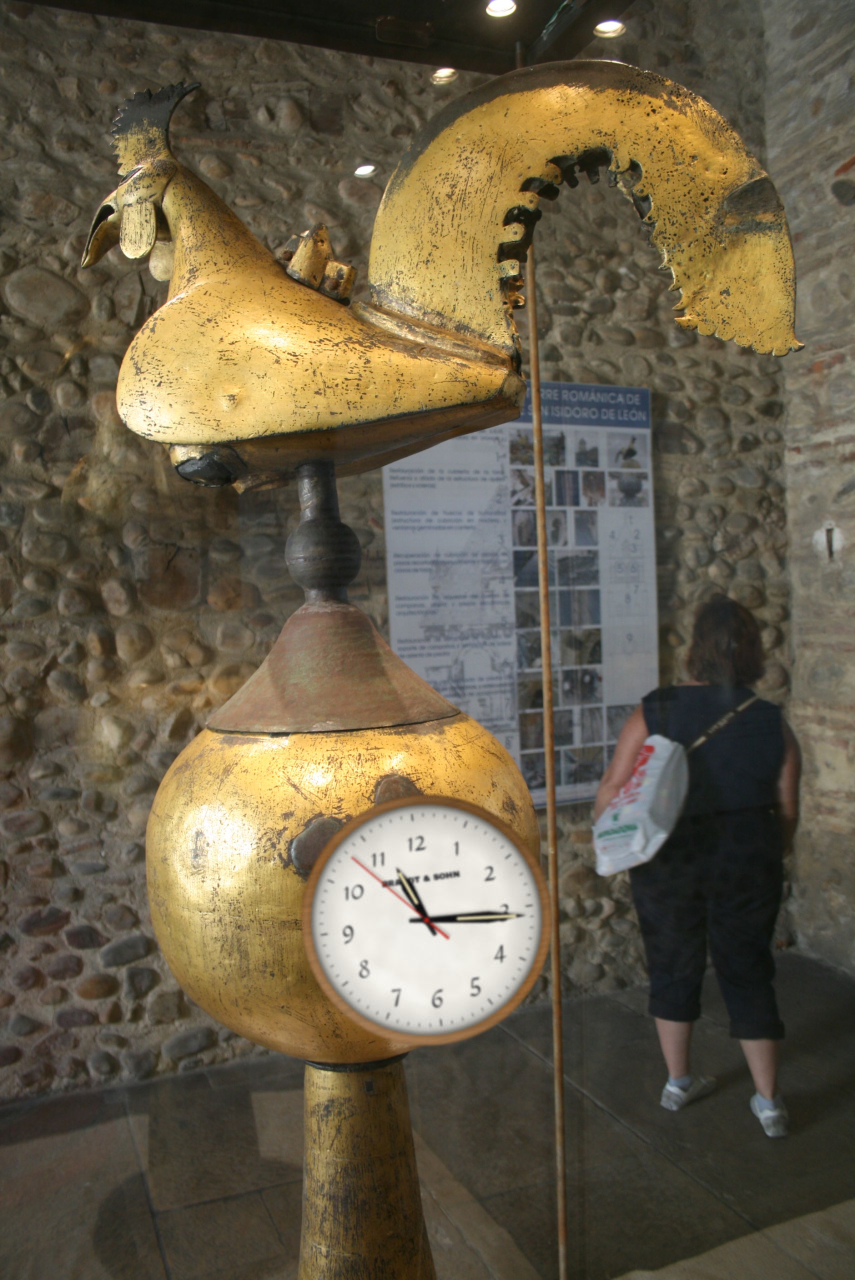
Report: 11 h 15 min 53 s
